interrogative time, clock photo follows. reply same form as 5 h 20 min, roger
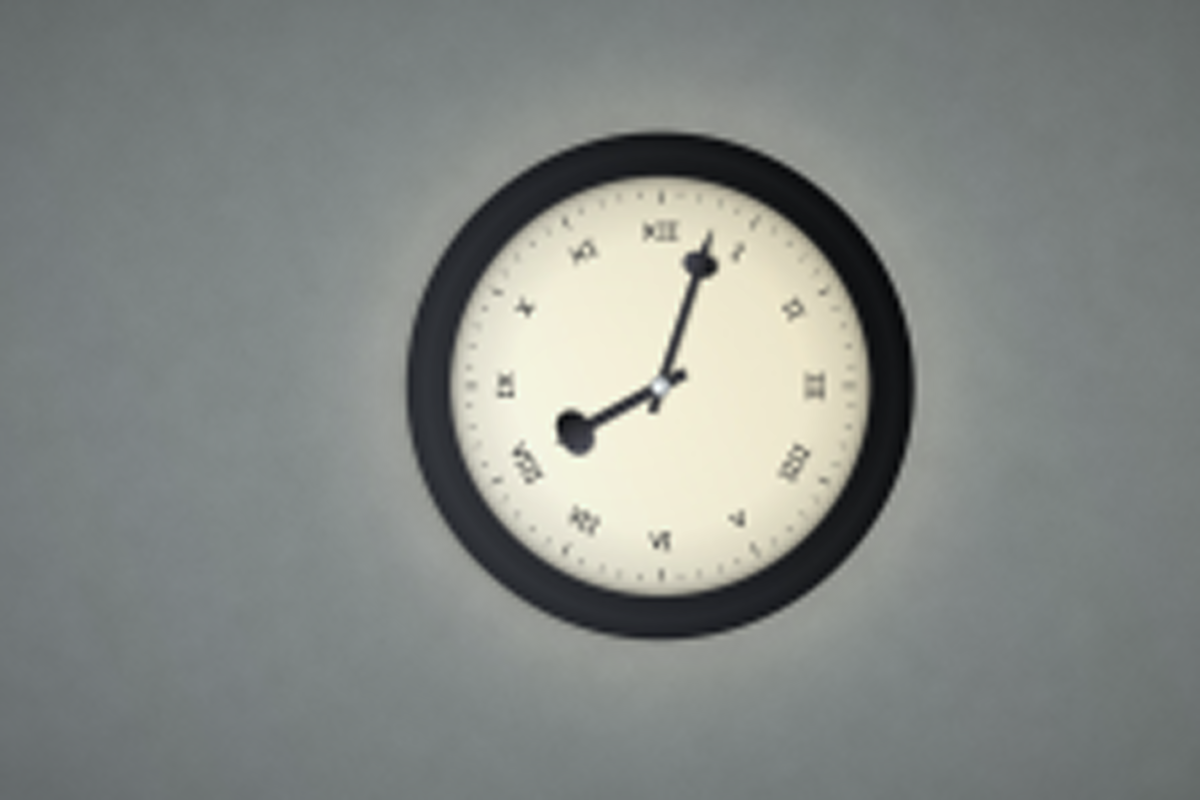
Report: 8 h 03 min
